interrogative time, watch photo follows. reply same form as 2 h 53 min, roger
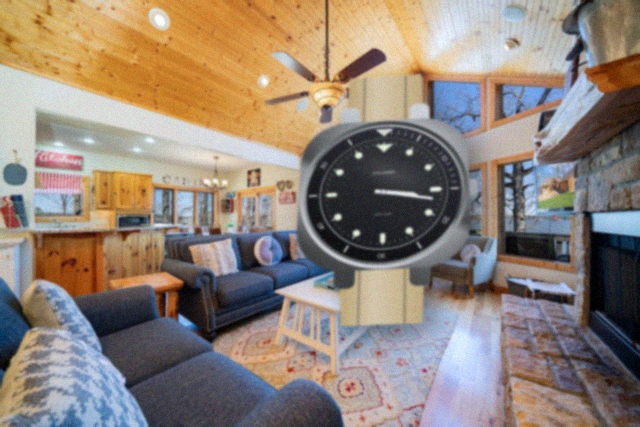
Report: 3 h 17 min
